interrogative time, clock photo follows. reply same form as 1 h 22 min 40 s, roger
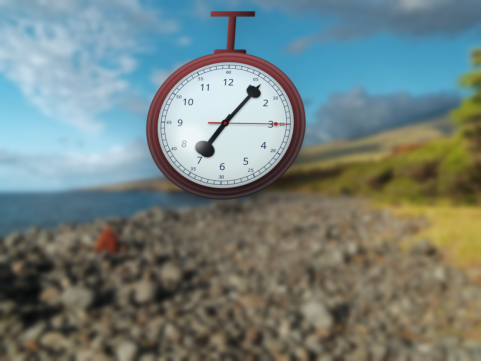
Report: 7 h 06 min 15 s
